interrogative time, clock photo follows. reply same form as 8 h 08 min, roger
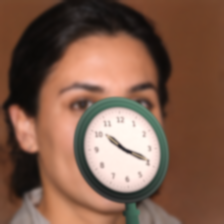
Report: 10 h 19 min
